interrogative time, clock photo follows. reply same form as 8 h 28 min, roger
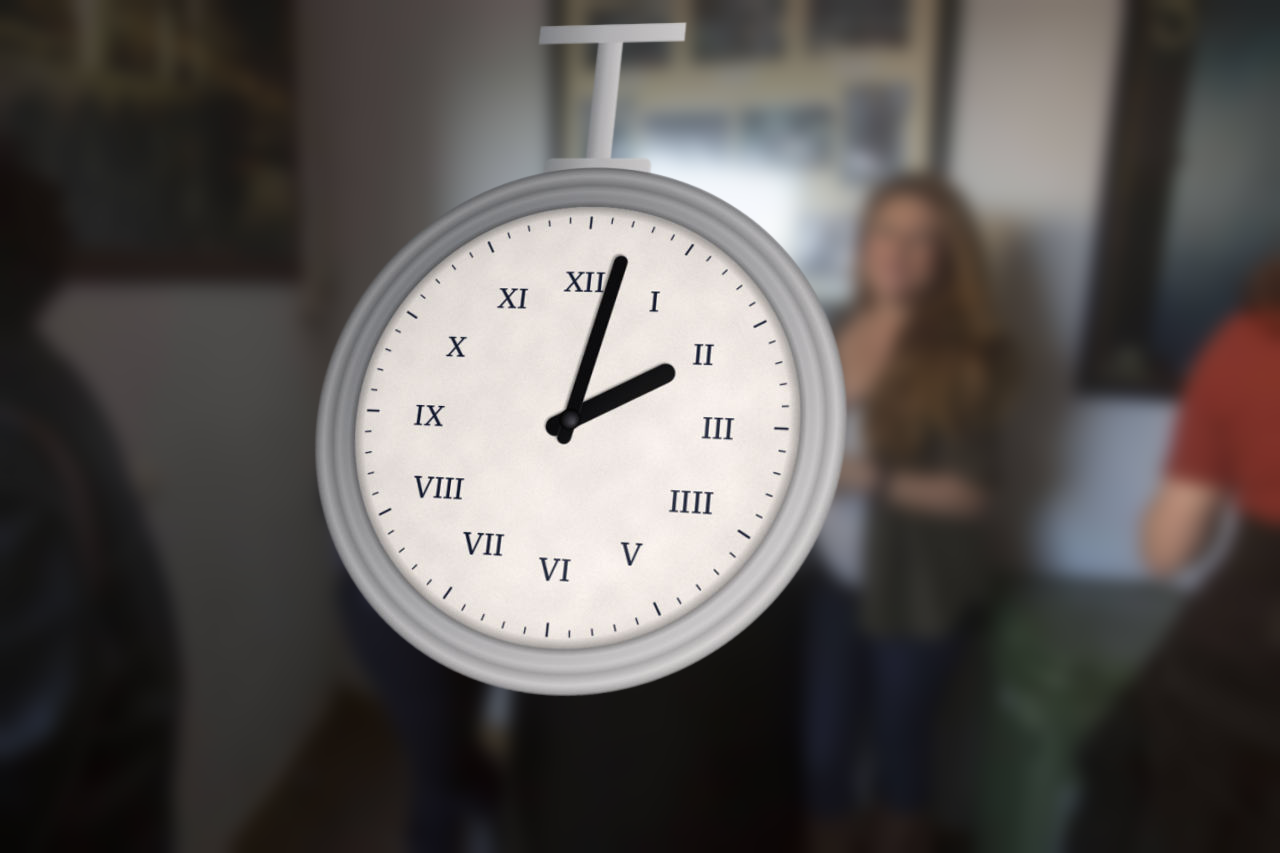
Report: 2 h 02 min
